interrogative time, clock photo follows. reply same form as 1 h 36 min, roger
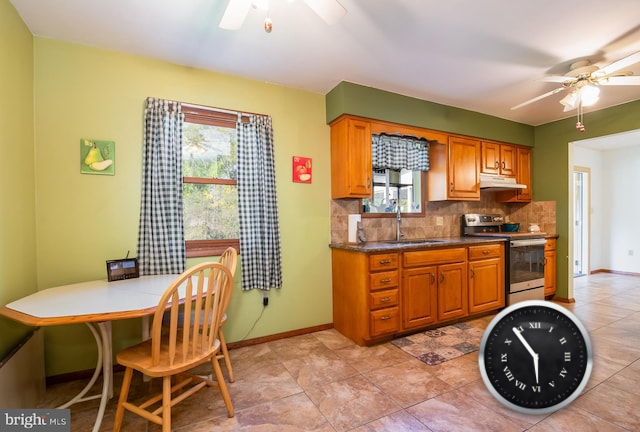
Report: 5 h 54 min
